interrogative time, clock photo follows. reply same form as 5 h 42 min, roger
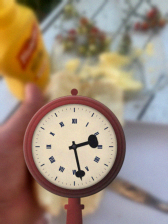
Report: 2 h 28 min
